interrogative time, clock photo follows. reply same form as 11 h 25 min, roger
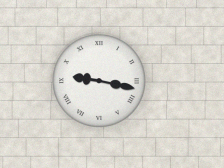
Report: 9 h 17 min
